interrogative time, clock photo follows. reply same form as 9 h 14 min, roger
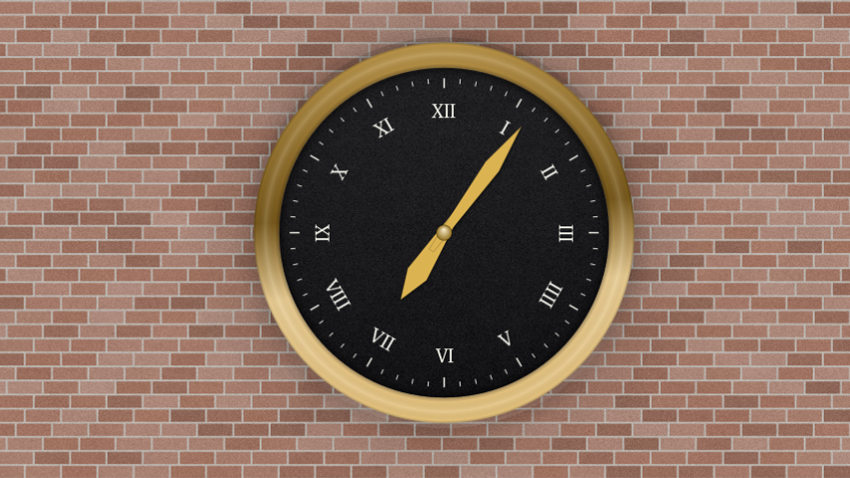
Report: 7 h 06 min
